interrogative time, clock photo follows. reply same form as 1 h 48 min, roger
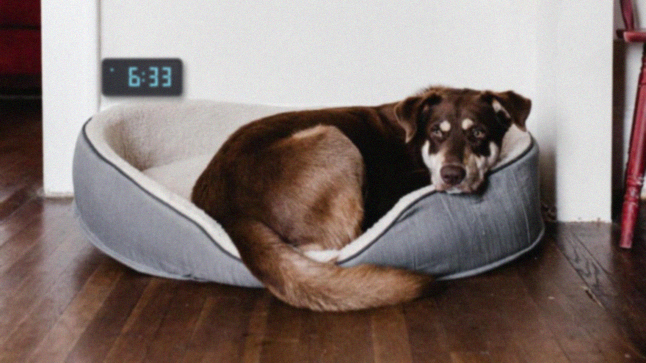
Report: 6 h 33 min
